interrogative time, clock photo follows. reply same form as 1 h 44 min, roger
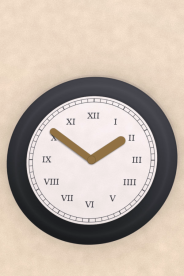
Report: 1 h 51 min
